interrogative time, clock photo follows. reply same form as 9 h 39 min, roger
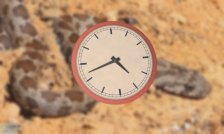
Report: 4 h 42 min
